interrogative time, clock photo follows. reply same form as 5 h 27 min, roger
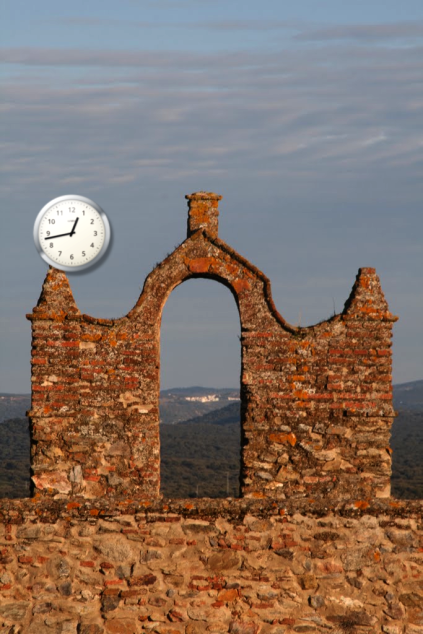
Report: 12 h 43 min
